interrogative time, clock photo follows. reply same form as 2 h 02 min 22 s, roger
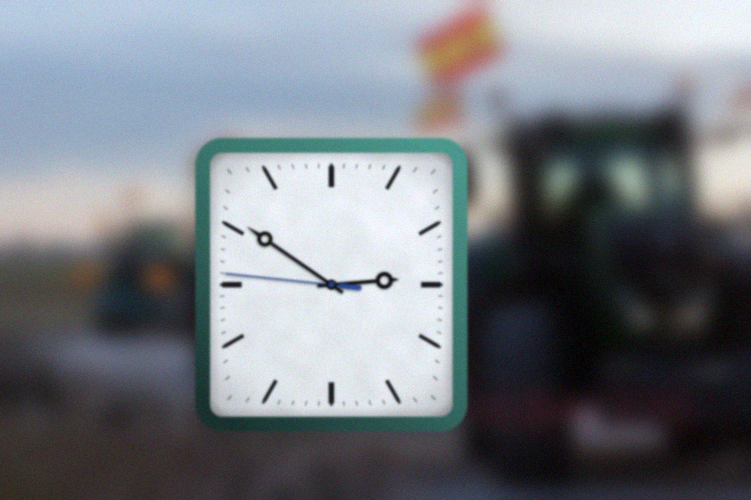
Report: 2 h 50 min 46 s
